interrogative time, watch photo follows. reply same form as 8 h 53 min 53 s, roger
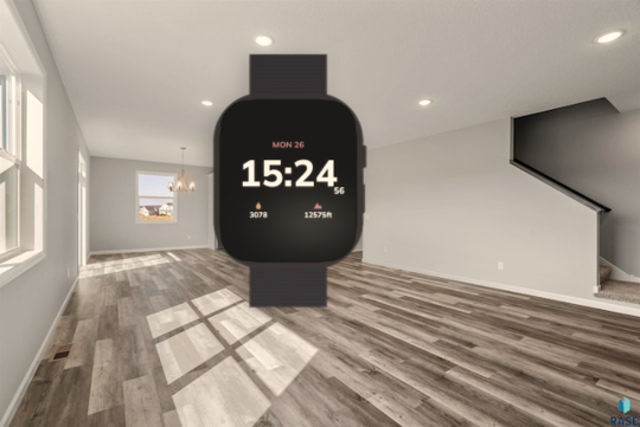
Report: 15 h 24 min 56 s
